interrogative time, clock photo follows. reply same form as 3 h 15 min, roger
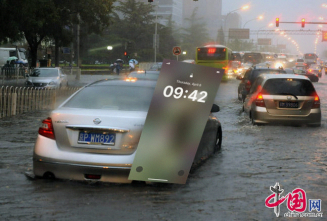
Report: 9 h 42 min
